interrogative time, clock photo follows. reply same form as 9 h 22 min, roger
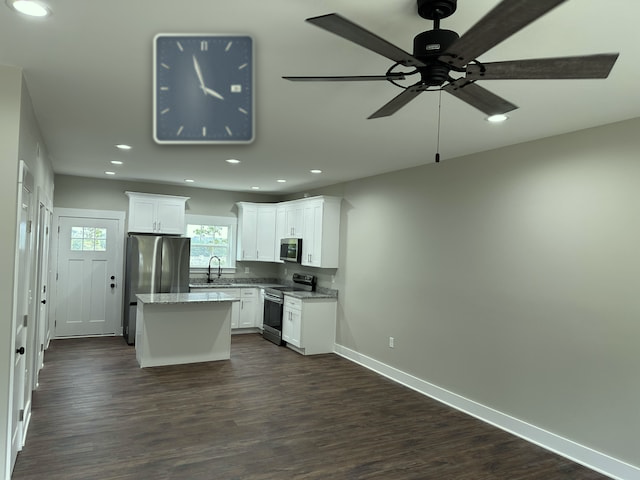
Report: 3 h 57 min
